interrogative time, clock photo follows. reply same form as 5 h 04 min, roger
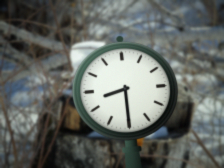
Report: 8 h 30 min
